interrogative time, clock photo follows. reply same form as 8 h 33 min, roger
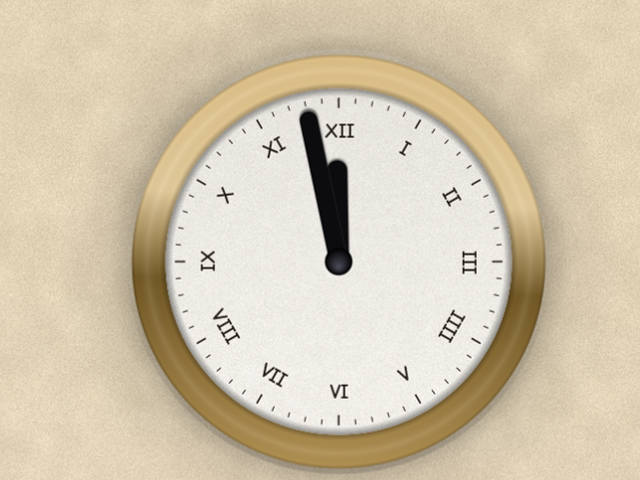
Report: 11 h 58 min
